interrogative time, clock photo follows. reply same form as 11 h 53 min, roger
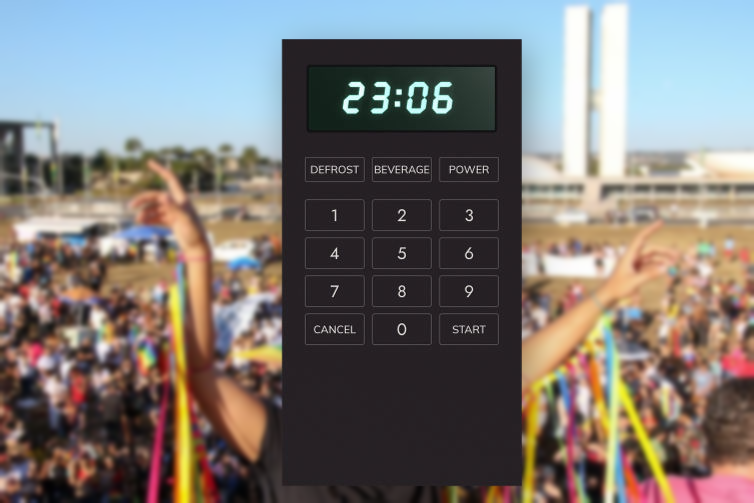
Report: 23 h 06 min
